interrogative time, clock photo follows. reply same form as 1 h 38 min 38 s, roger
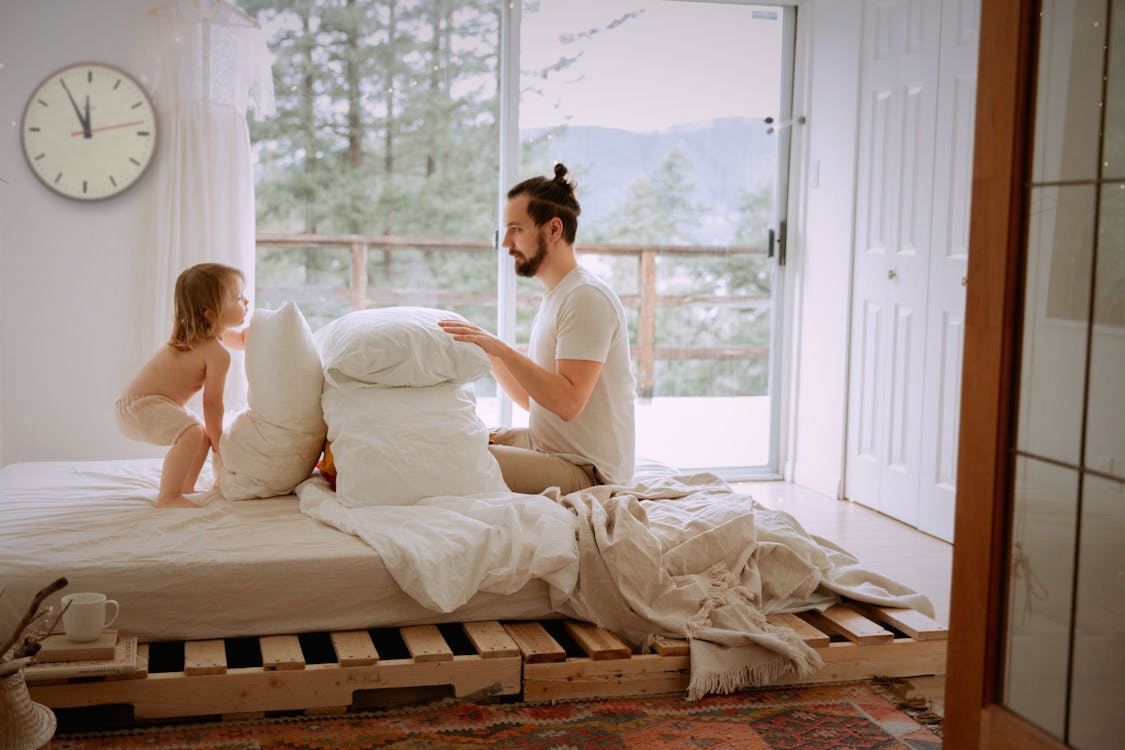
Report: 11 h 55 min 13 s
